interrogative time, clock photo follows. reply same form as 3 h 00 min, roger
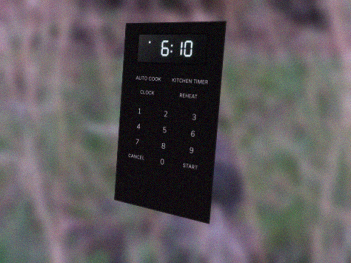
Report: 6 h 10 min
